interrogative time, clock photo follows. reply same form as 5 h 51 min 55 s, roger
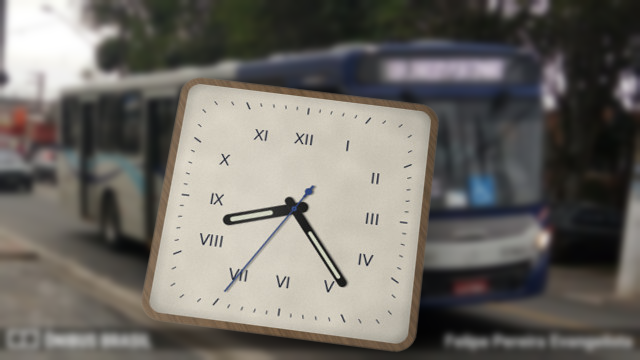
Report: 8 h 23 min 35 s
